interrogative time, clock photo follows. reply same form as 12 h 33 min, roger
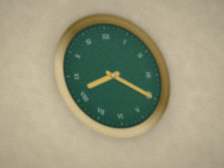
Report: 8 h 20 min
